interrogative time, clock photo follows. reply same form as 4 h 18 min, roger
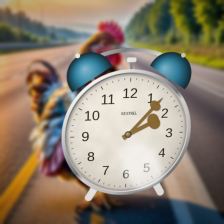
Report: 2 h 07 min
